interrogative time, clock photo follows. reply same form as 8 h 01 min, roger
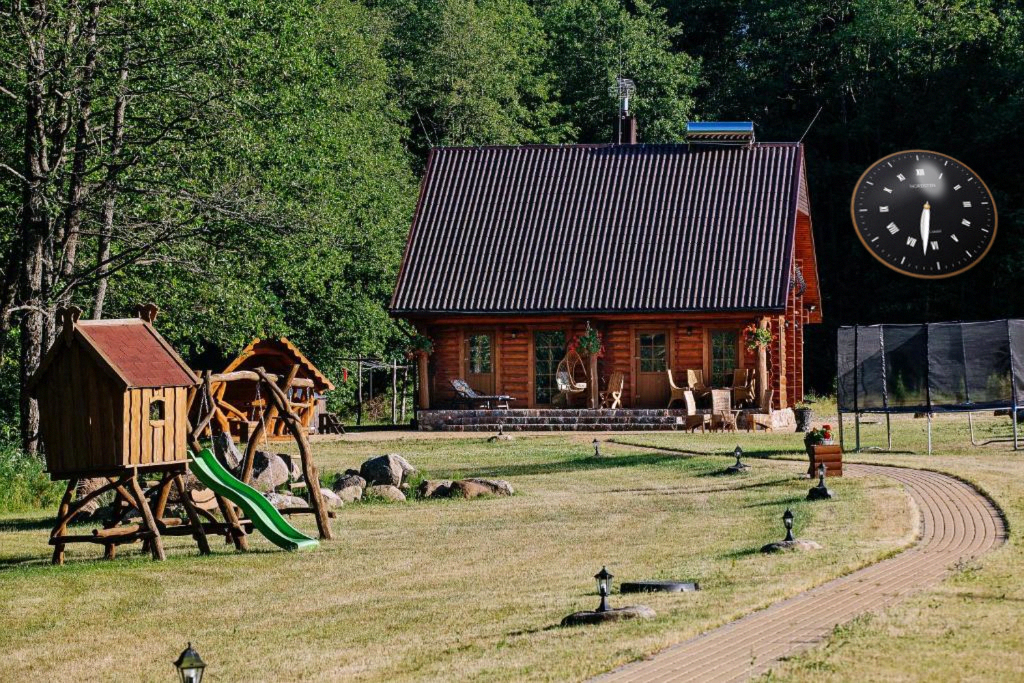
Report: 6 h 32 min
